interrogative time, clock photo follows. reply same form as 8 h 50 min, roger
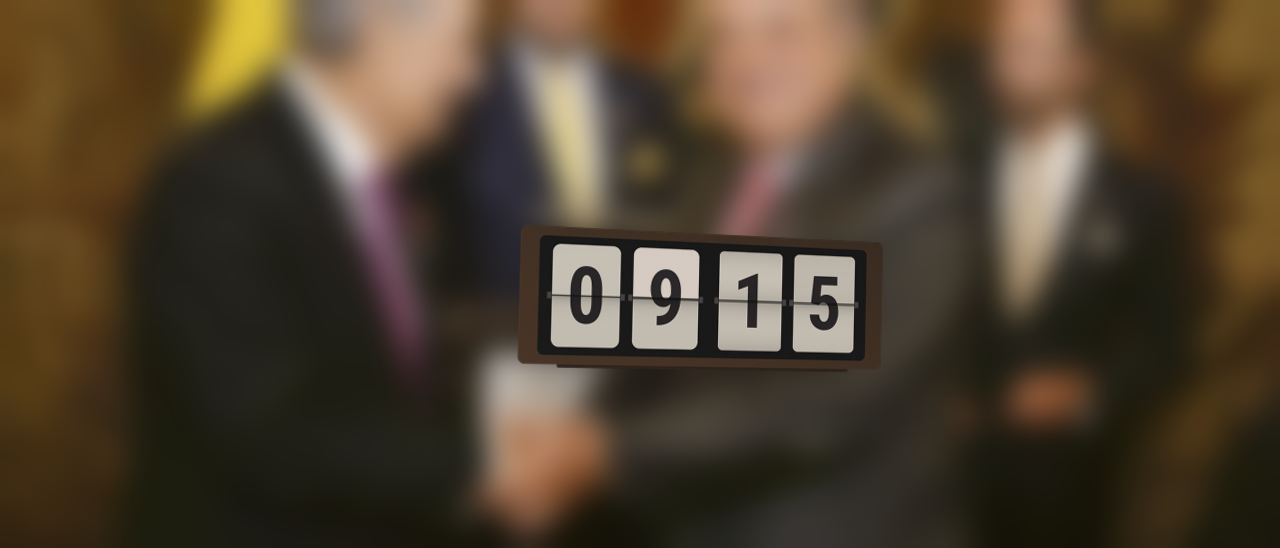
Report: 9 h 15 min
